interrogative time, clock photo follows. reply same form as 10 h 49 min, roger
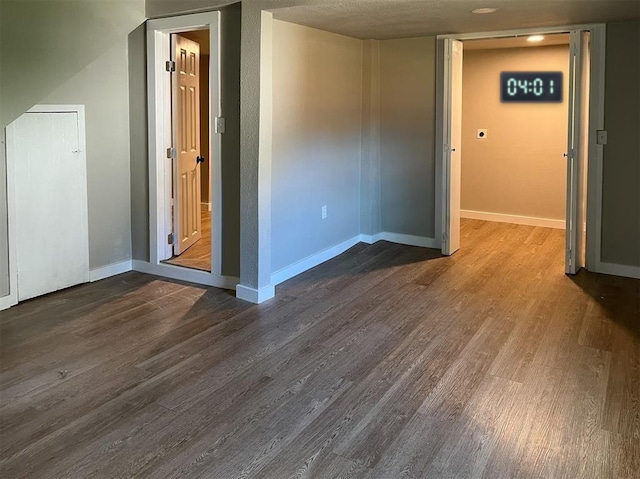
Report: 4 h 01 min
